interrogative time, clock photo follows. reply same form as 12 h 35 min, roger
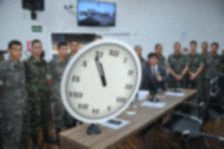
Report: 10 h 54 min
